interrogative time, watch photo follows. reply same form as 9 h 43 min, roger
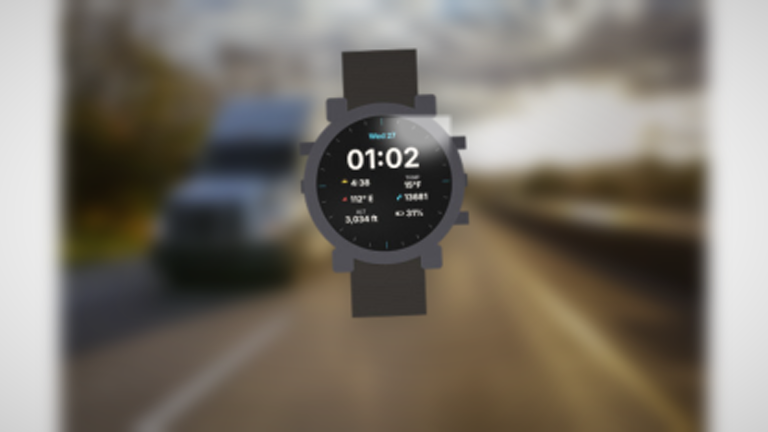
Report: 1 h 02 min
